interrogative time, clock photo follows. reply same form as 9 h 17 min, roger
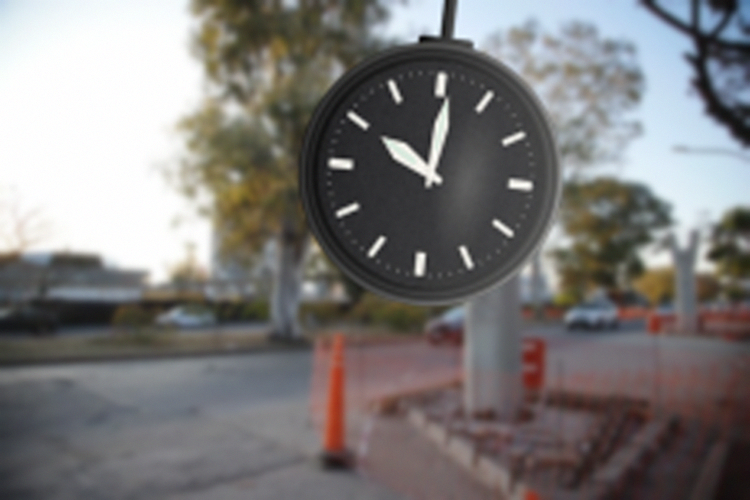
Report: 10 h 01 min
